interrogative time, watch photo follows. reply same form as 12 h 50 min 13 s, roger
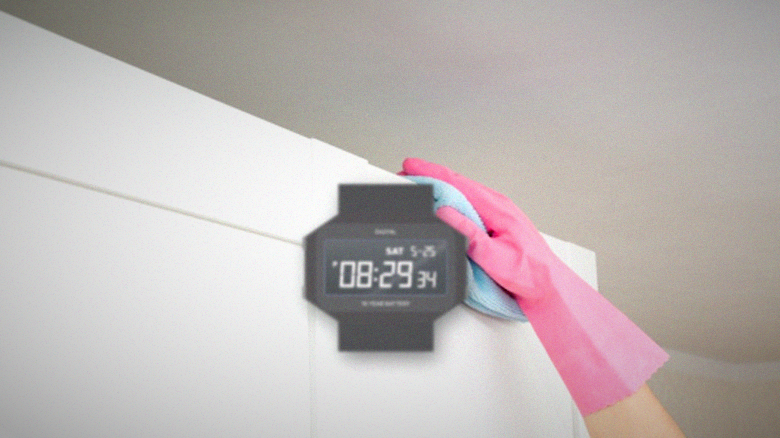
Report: 8 h 29 min 34 s
